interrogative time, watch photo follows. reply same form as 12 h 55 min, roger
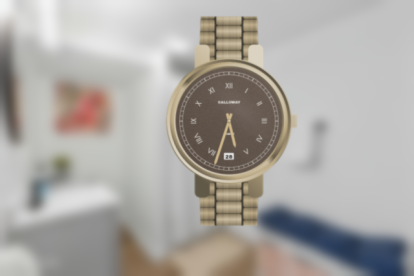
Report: 5 h 33 min
